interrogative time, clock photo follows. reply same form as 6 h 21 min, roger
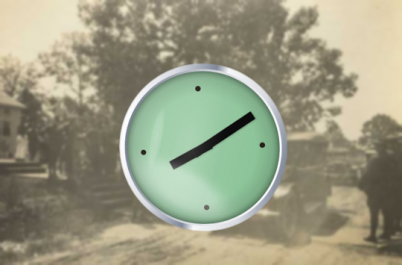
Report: 8 h 10 min
